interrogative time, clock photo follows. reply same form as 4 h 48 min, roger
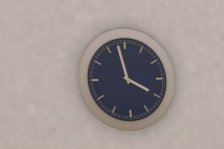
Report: 3 h 58 min
